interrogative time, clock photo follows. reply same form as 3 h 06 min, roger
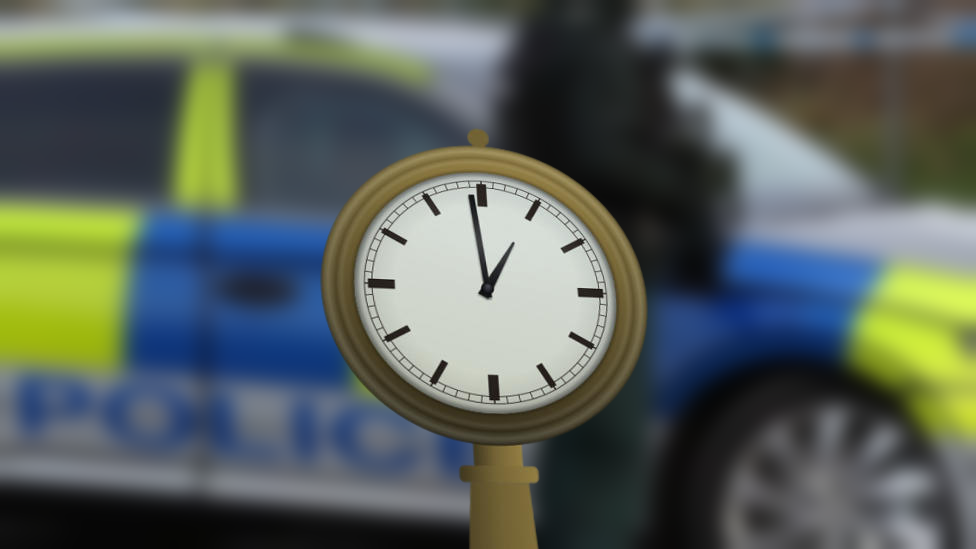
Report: 12 h 59 min
